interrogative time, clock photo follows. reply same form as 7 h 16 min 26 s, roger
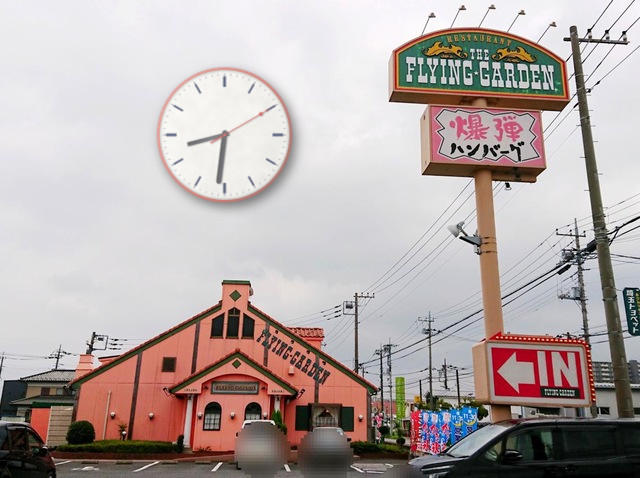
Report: 8 h 31 min 10 s
